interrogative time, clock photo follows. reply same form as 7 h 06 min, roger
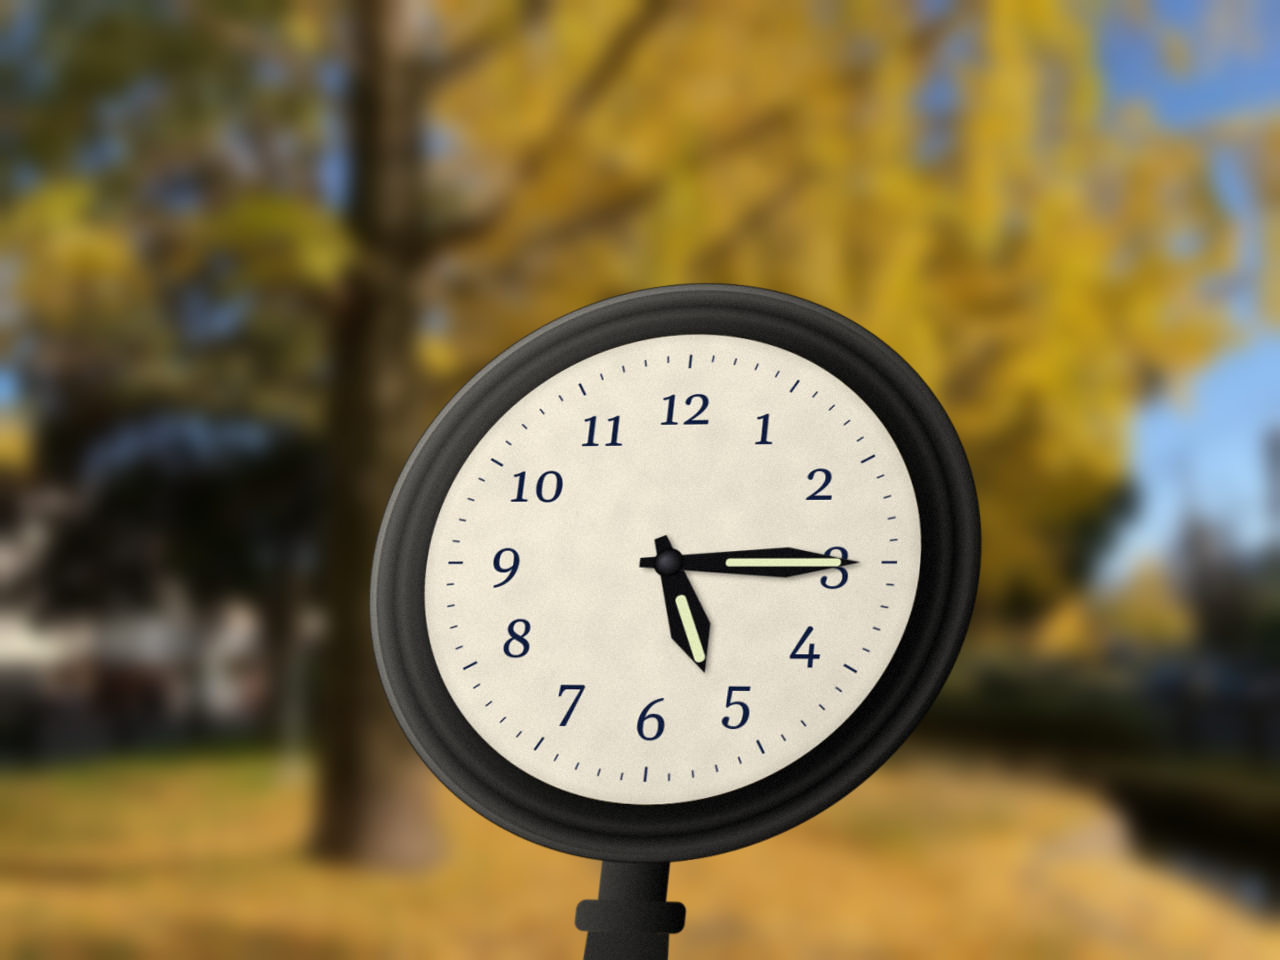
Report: 5 h 15 min
